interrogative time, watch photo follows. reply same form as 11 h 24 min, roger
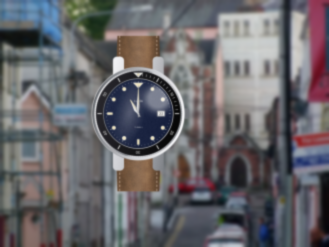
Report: 11 h 00 min
